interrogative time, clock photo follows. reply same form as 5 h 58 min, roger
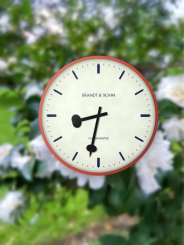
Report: 8 h 32 min
